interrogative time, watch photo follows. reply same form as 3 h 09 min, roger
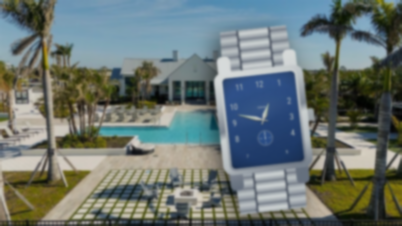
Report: 12 h 48 min
